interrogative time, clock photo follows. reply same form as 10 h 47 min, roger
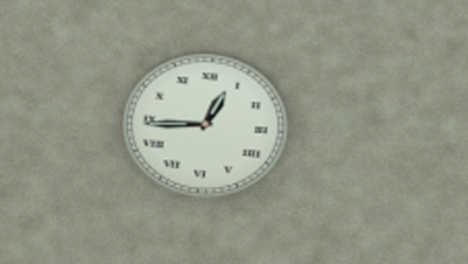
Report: 12 h 44 min
